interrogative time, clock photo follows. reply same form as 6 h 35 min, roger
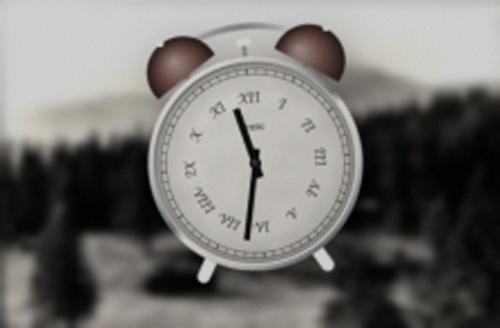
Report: 11 h 32 min
